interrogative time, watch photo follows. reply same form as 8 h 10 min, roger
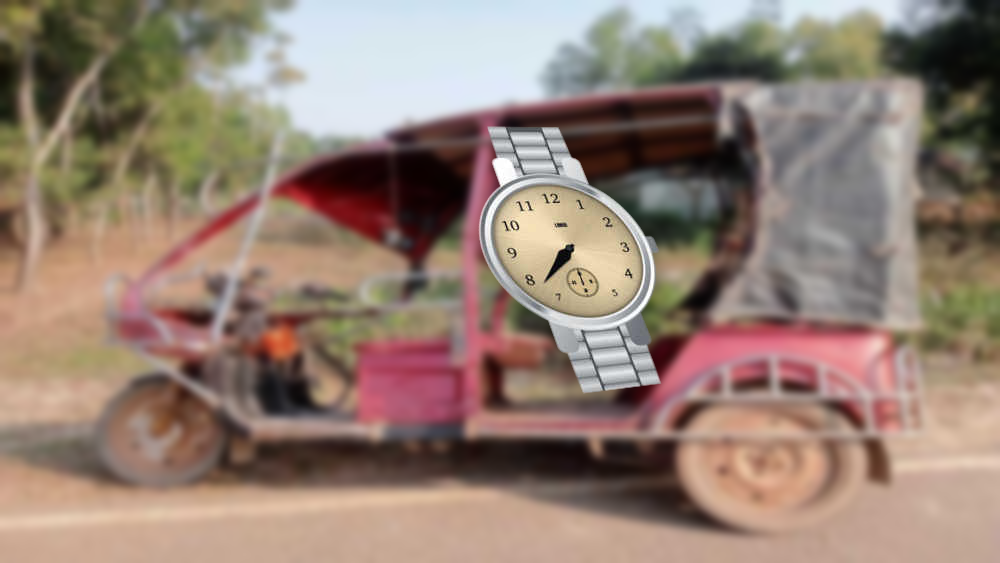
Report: 7 h 38 min
